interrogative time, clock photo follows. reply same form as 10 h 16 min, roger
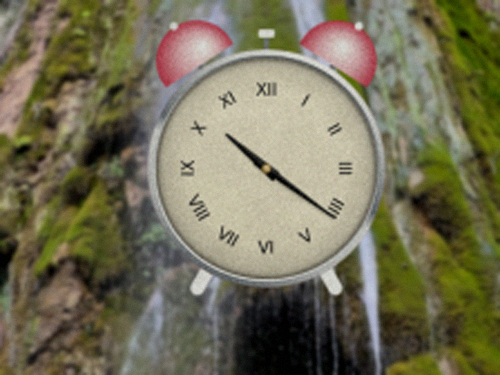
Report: 10 h 21 min
